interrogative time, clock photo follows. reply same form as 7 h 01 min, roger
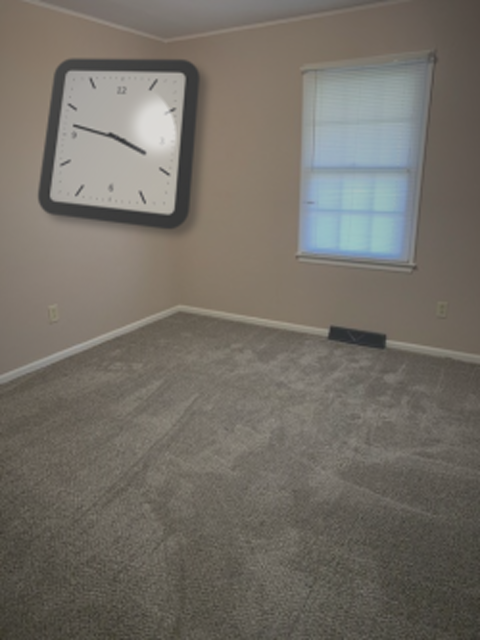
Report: 3 h 47 min
